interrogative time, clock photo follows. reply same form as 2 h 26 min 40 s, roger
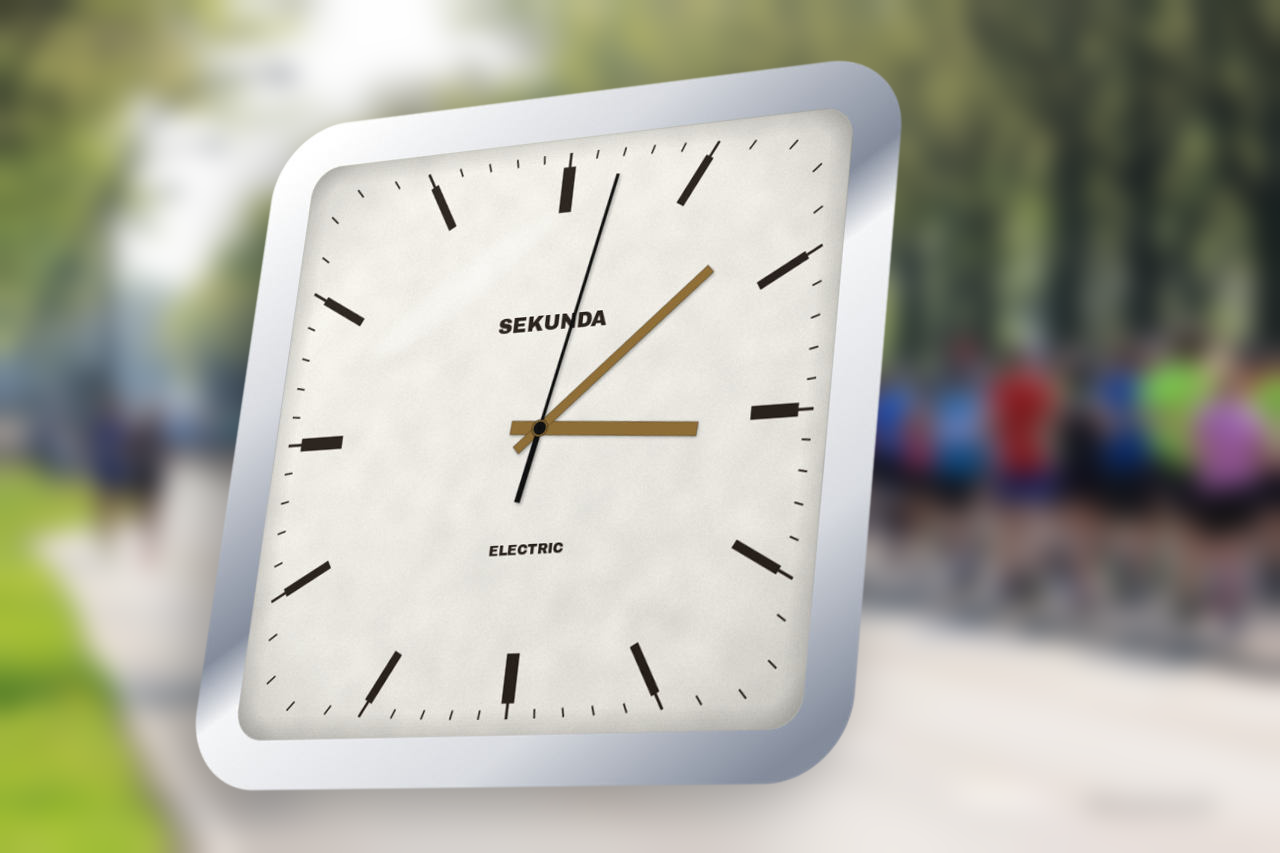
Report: 3 h 08 min 02 s
